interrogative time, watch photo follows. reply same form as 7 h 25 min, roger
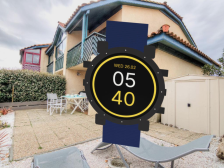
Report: 5 h 40 min
